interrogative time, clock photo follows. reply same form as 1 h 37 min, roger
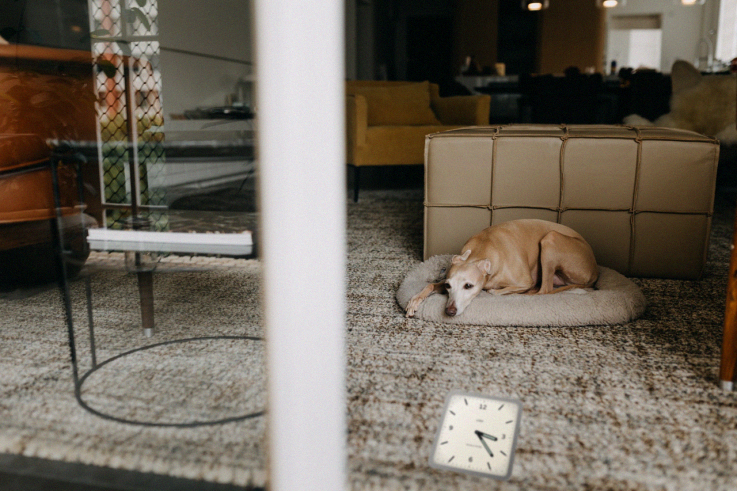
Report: 3 h 23 min
